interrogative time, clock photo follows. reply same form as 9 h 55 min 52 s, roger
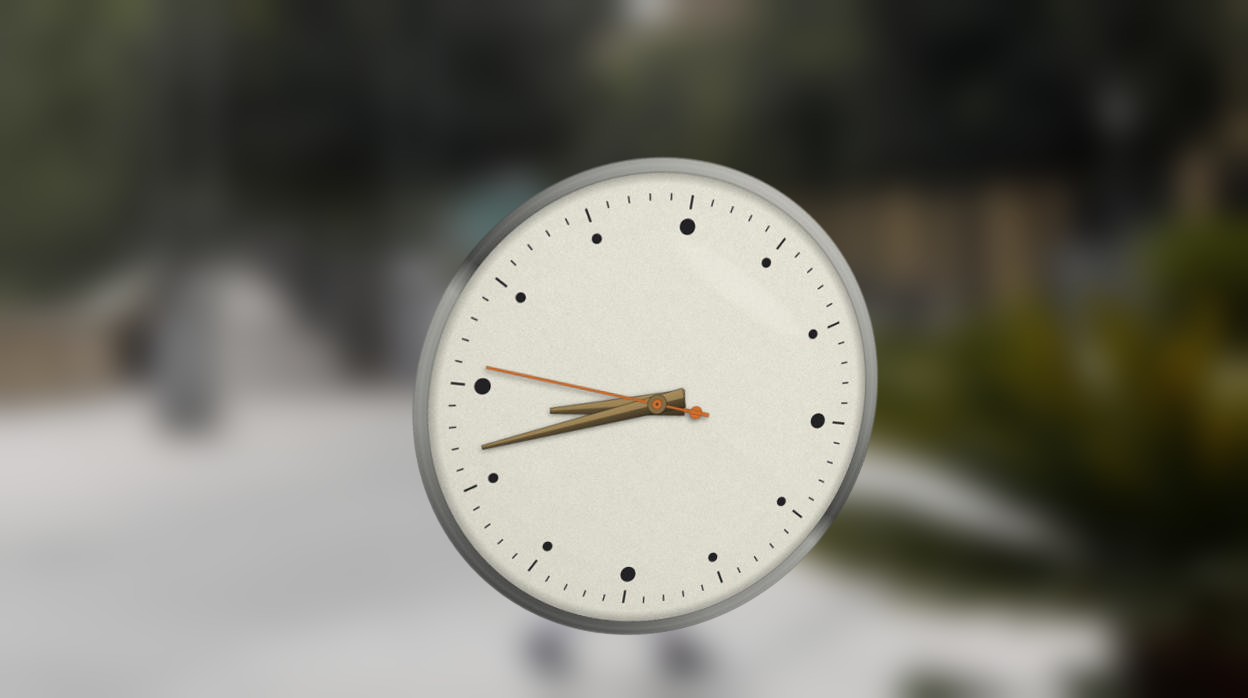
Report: 8 h 41 min 46 s
